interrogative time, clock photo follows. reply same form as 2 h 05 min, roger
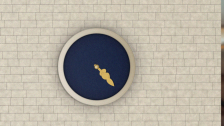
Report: 4 h 23 min
